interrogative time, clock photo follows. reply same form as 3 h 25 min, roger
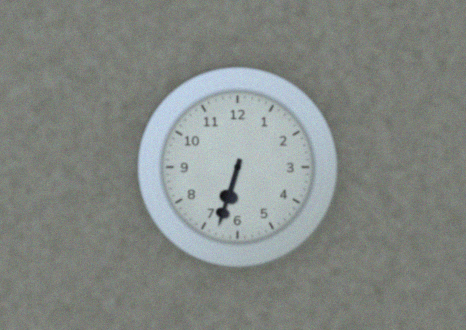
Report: 6 h 33 min
